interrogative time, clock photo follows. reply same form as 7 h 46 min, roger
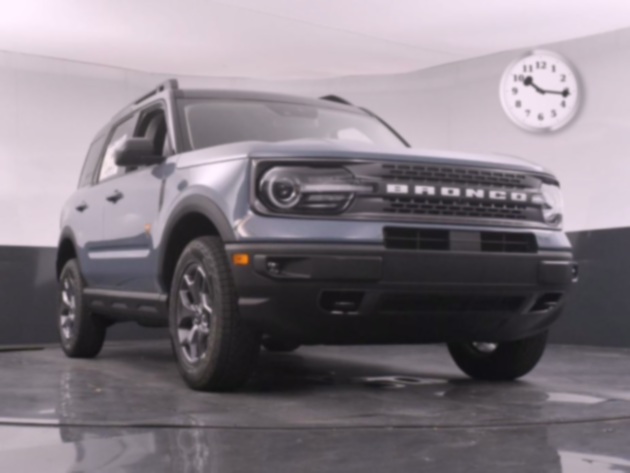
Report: 10 h 16 min
